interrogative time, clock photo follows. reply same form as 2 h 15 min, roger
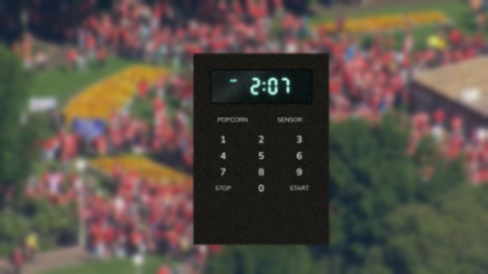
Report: 2 h 07 min
